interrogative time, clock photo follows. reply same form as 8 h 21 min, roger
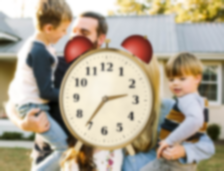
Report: 2 h 36 min
